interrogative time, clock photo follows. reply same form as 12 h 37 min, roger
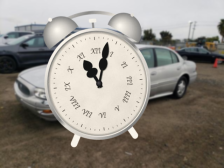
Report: 11 h 03 min
